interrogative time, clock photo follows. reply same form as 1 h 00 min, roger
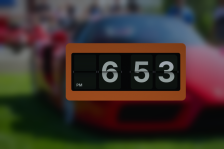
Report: 6 h 53 min
